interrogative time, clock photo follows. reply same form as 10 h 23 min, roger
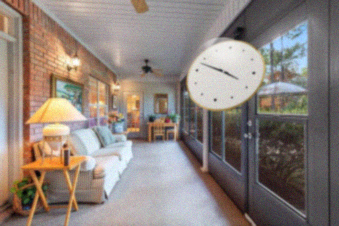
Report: 3 h 48 min
